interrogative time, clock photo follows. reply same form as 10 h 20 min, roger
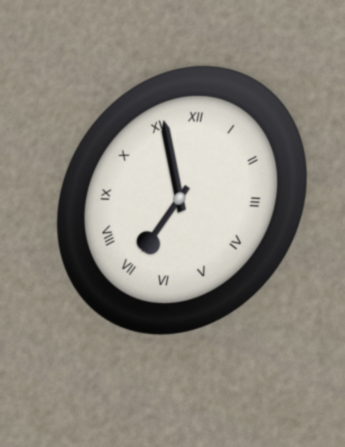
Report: 6 h 56 min
